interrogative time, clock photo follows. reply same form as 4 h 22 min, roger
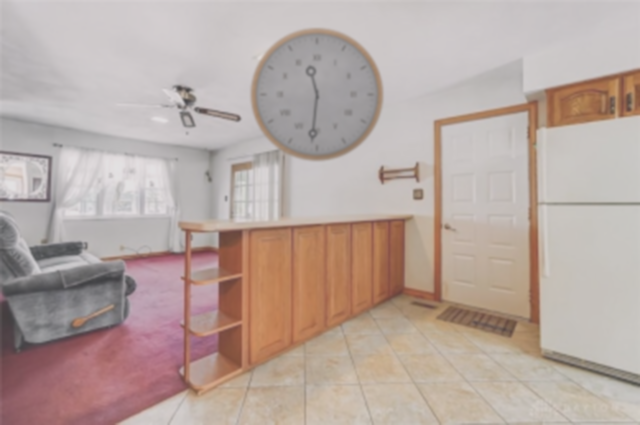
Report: 11 h 31 min
